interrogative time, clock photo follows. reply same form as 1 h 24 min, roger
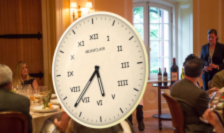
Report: 5 h 37 min
